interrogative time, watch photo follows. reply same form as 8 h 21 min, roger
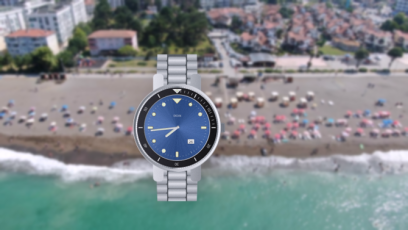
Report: 7 h 44 min
